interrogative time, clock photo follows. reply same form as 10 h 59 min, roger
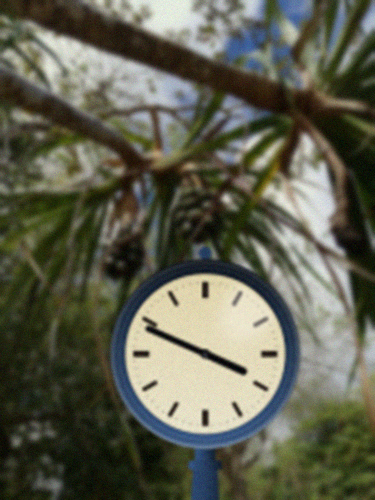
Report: 3 h 49 min
